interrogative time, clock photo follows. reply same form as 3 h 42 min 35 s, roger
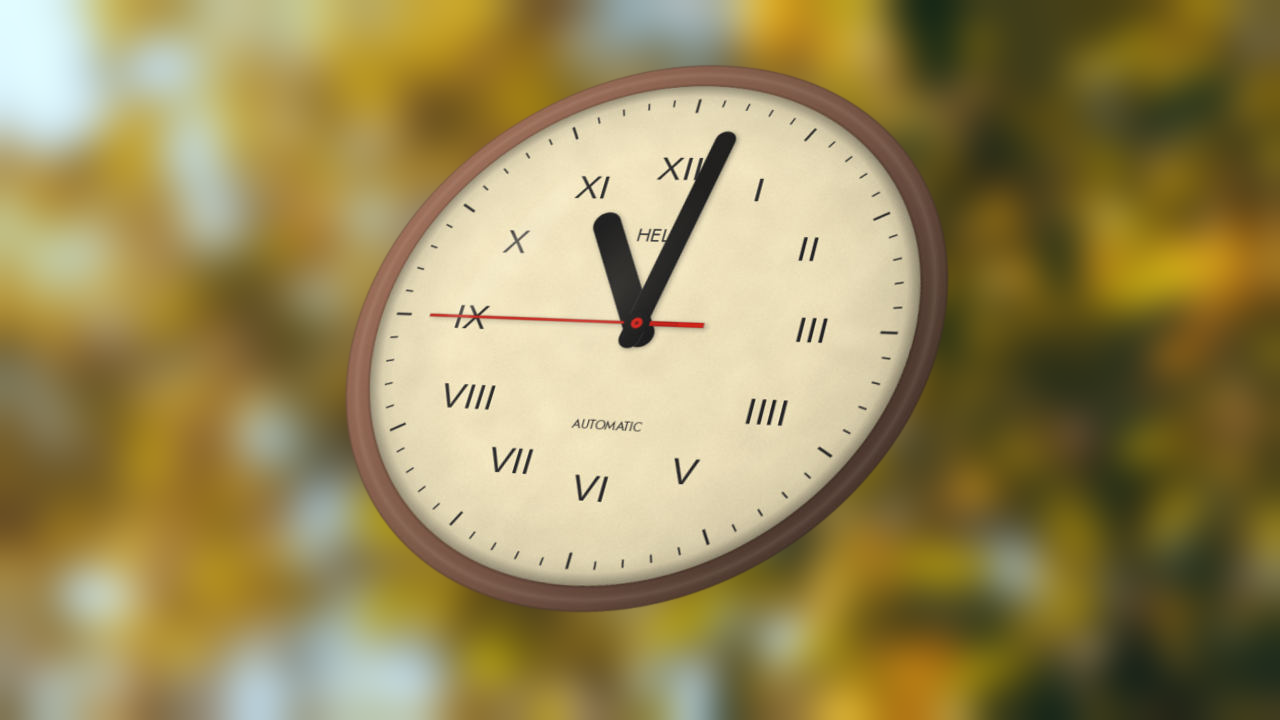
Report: 11 h 01 min 45 s
